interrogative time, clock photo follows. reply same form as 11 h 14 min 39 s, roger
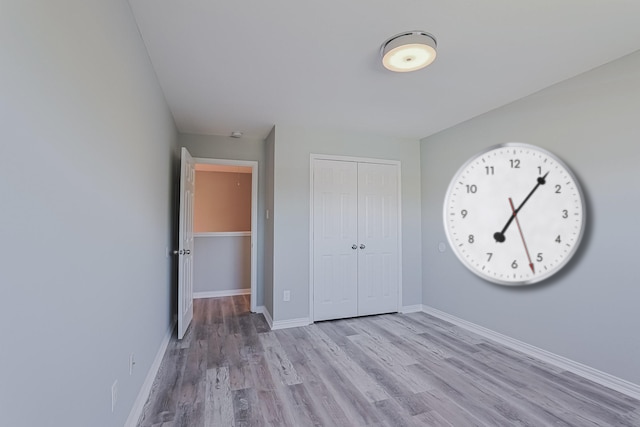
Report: 7 h 06 min 27 s
